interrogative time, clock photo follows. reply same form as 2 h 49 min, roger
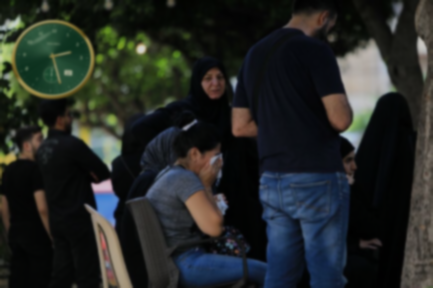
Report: 2 h 27 min
